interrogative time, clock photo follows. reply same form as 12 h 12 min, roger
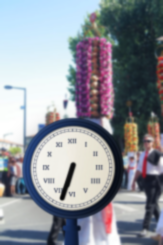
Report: 6 h 33 min
